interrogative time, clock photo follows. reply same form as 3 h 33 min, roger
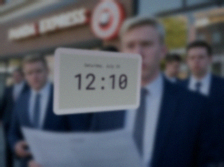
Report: 12 h 10 min
